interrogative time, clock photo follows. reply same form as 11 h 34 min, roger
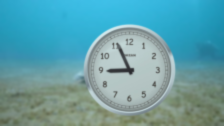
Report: 8 h 56 min
